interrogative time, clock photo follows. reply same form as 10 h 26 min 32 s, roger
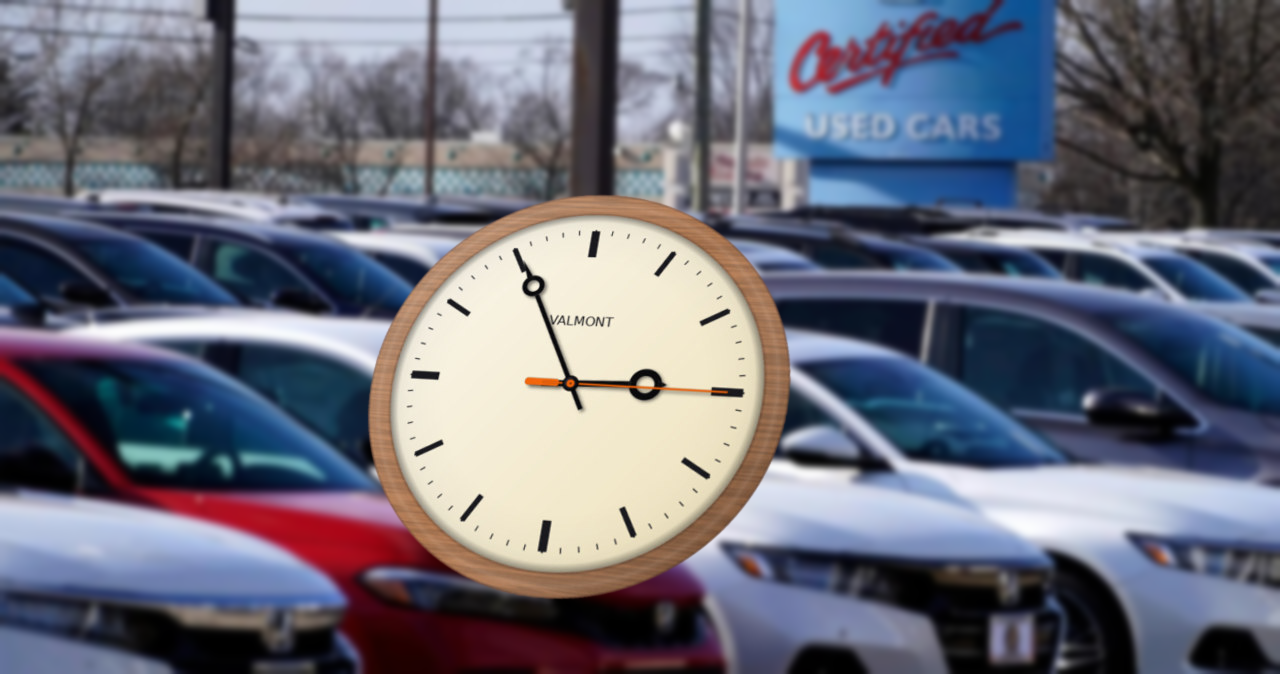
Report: 2 h 55 min 15 s
